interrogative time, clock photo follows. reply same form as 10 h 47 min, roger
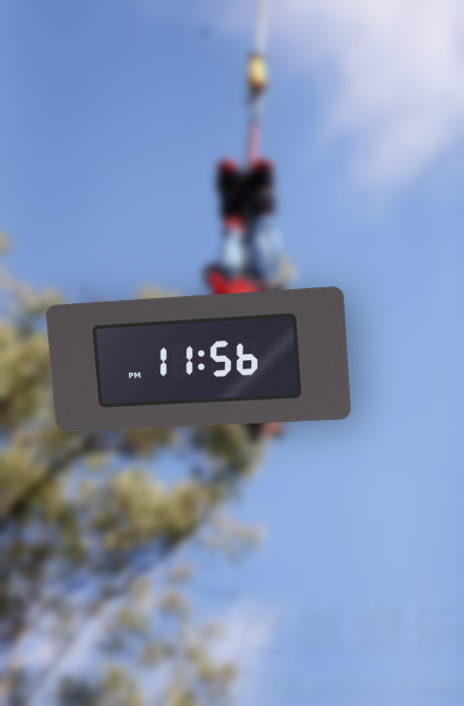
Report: 11 h 56 min
